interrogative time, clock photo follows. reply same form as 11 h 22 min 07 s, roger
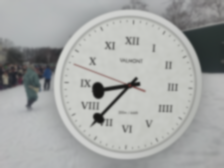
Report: 8 h 36 min 48 s
